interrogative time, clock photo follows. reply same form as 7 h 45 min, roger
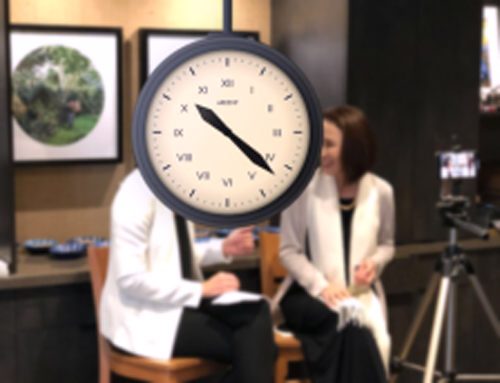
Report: 10 h 22 min
